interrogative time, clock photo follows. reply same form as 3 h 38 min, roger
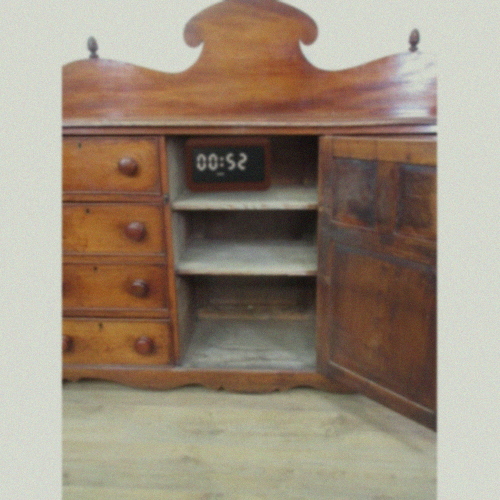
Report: 0 h 52 min
